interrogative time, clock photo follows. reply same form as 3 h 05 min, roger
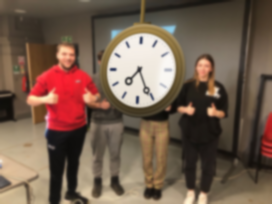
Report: 7 h 26 min
